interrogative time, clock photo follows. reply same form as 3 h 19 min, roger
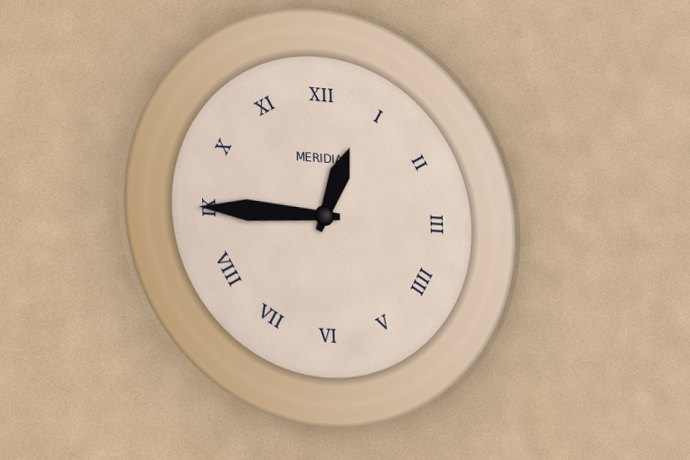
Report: 12 h 45 min
